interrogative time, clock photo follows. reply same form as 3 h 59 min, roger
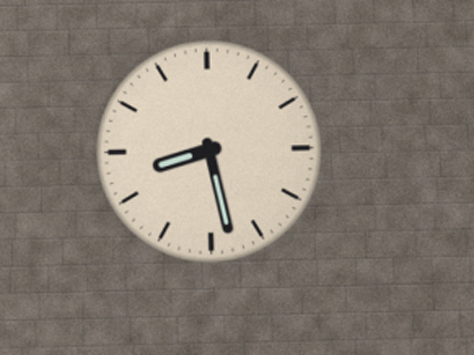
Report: 8 h 28 min
